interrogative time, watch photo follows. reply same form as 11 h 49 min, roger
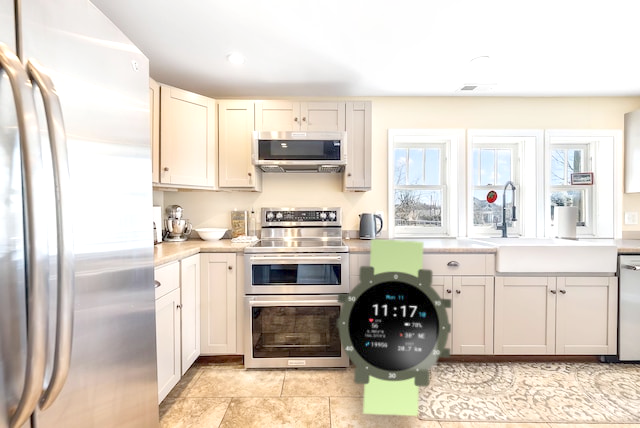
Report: 11 h 17 min
